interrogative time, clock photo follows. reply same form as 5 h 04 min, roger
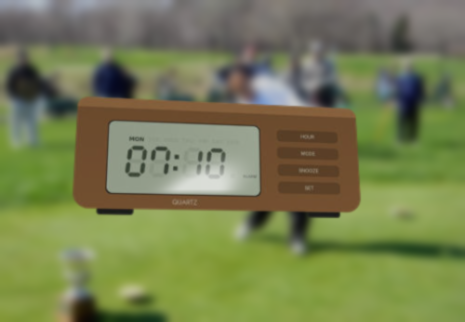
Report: 7 h 10 min
